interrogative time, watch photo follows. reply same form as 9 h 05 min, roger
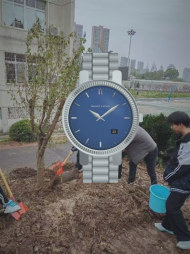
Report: 10 h 09 min
